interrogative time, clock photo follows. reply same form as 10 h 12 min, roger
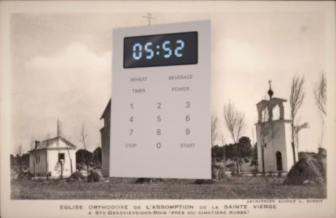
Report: 5 h 52 min
